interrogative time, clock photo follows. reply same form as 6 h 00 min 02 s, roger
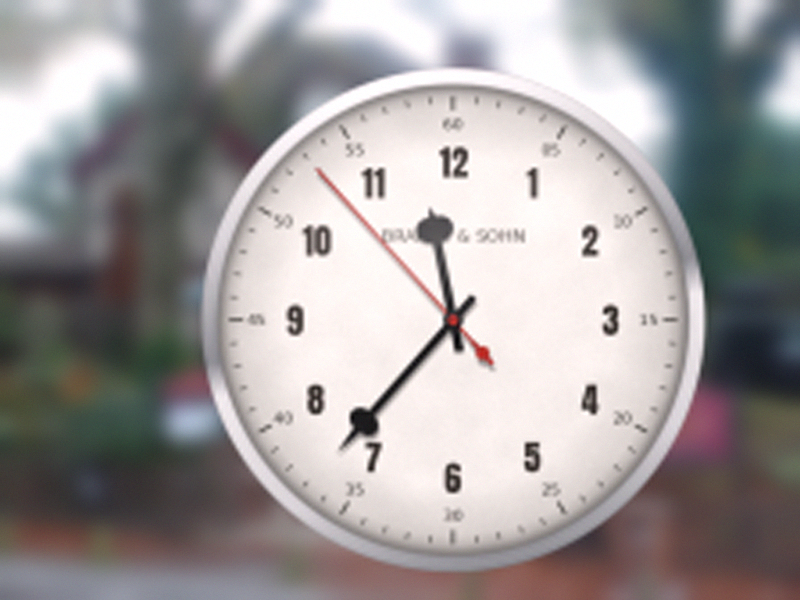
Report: 11 h 36 min 53 s
